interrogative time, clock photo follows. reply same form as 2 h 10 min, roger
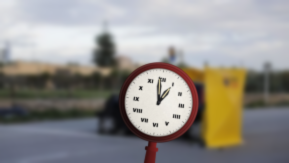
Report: 12 h 59 min
